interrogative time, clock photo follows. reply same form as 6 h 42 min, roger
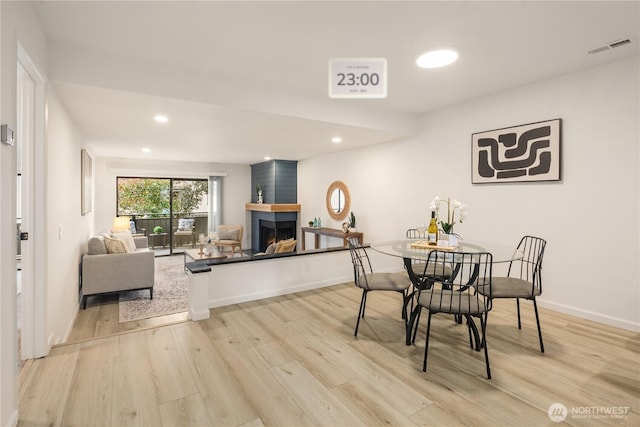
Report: 23 h 00 min
